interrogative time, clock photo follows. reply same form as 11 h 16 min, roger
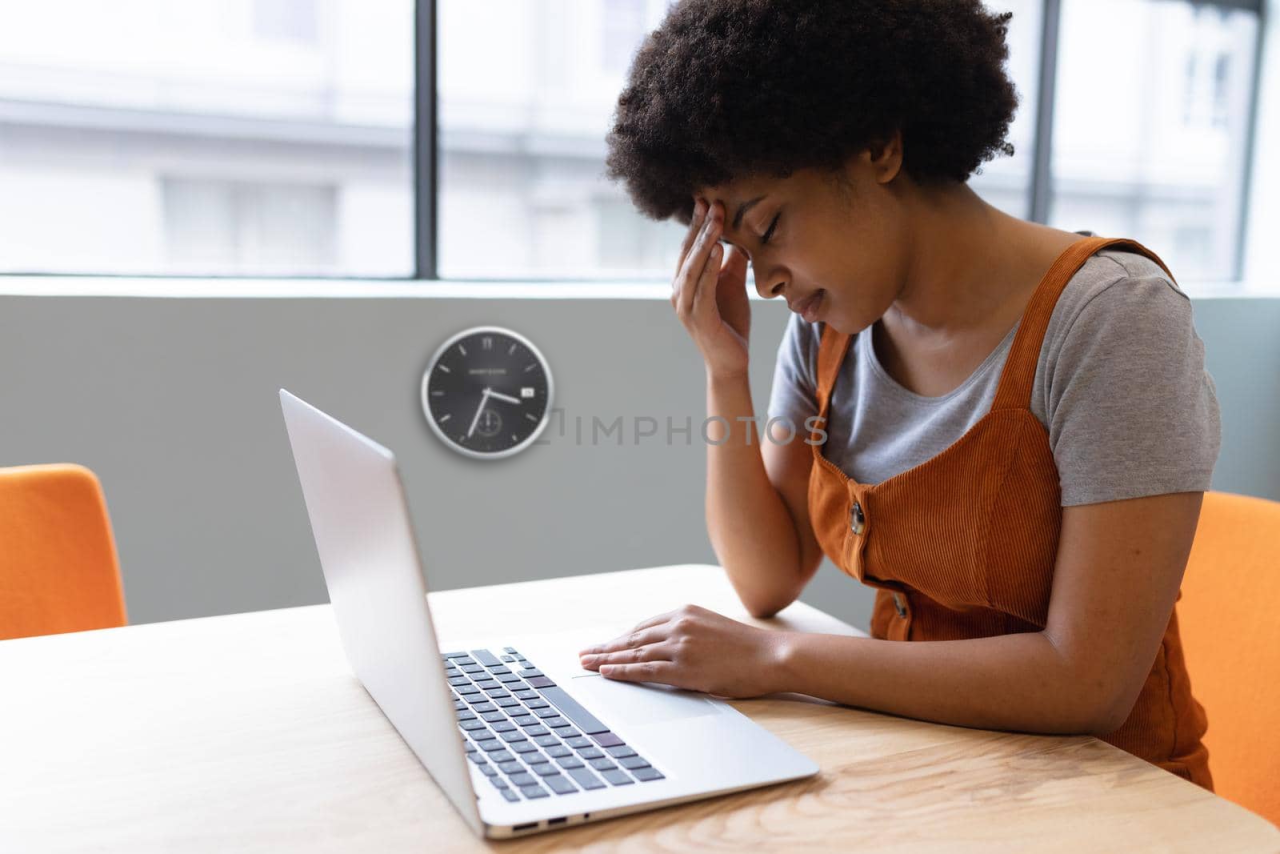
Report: 3 h 34 min
